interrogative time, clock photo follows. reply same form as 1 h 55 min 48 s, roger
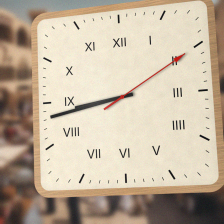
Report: 8 h 43 min 10 s
